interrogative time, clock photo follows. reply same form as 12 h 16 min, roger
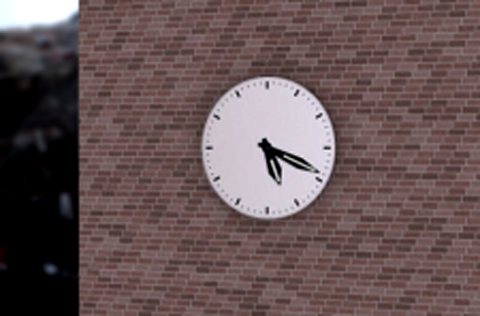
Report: 5 h 19 min
